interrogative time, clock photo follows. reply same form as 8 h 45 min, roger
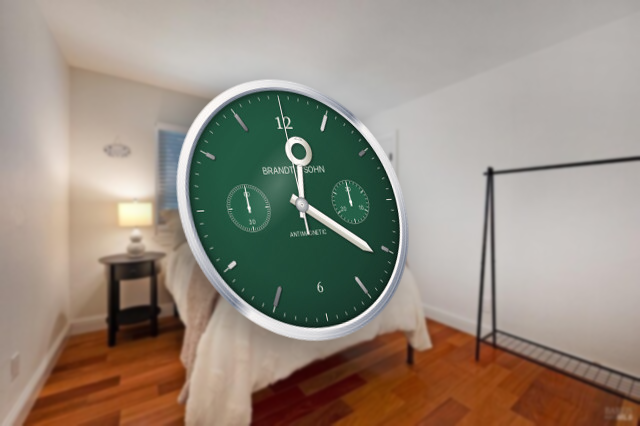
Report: 12 h 21 min
